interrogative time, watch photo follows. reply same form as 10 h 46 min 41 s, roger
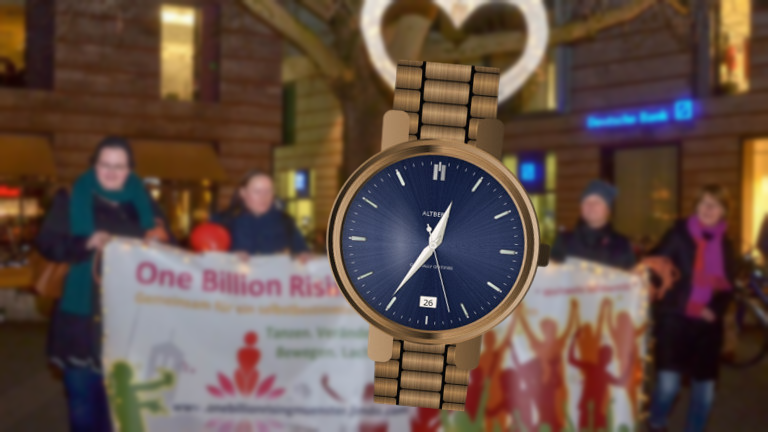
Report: 12 h 35 min 27 s
